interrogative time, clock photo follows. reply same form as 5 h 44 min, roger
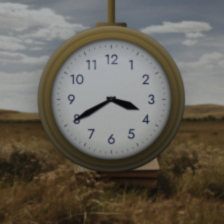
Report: 3 h 40 min
